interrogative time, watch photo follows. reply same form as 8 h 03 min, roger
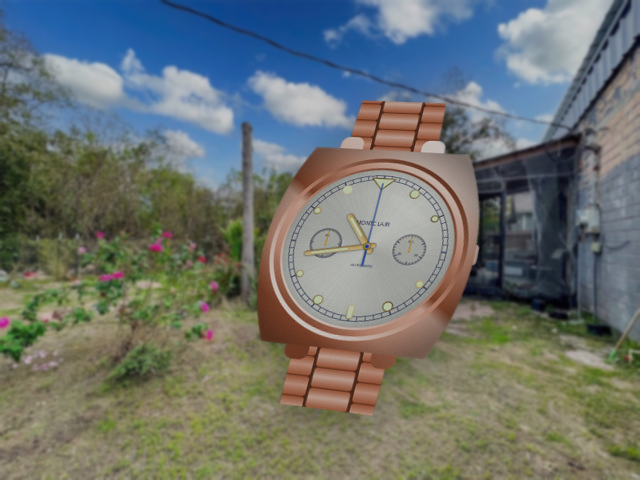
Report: 10 h 43 min
